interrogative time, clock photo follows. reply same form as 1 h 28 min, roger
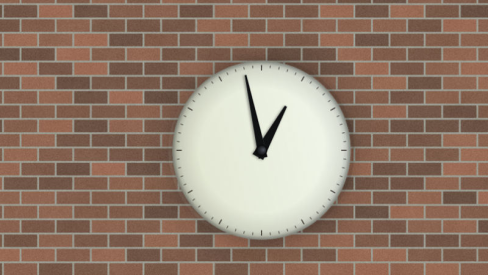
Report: 12 h 58 min
